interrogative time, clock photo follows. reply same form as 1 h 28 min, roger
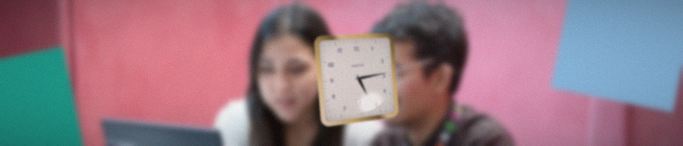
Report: 5 h 14 min
